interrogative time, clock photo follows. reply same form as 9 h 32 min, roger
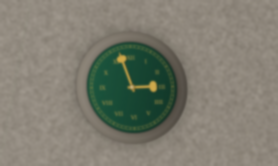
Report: 2 h 57 min
